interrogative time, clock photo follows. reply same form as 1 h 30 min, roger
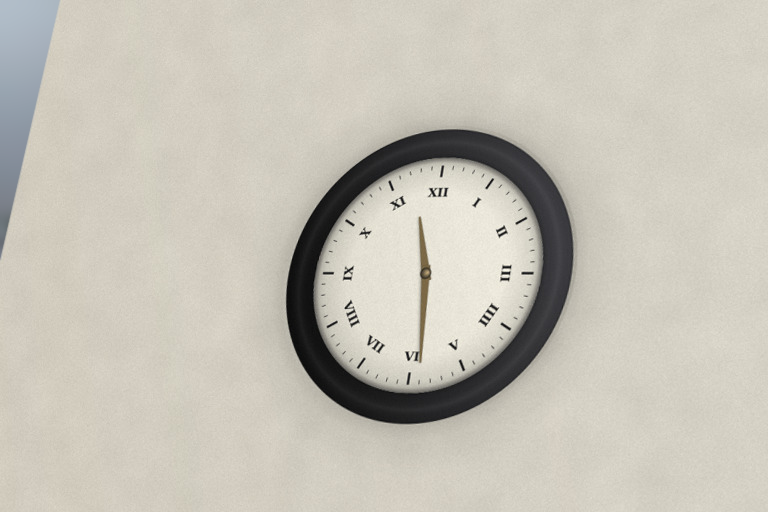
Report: 11 h 29 min
